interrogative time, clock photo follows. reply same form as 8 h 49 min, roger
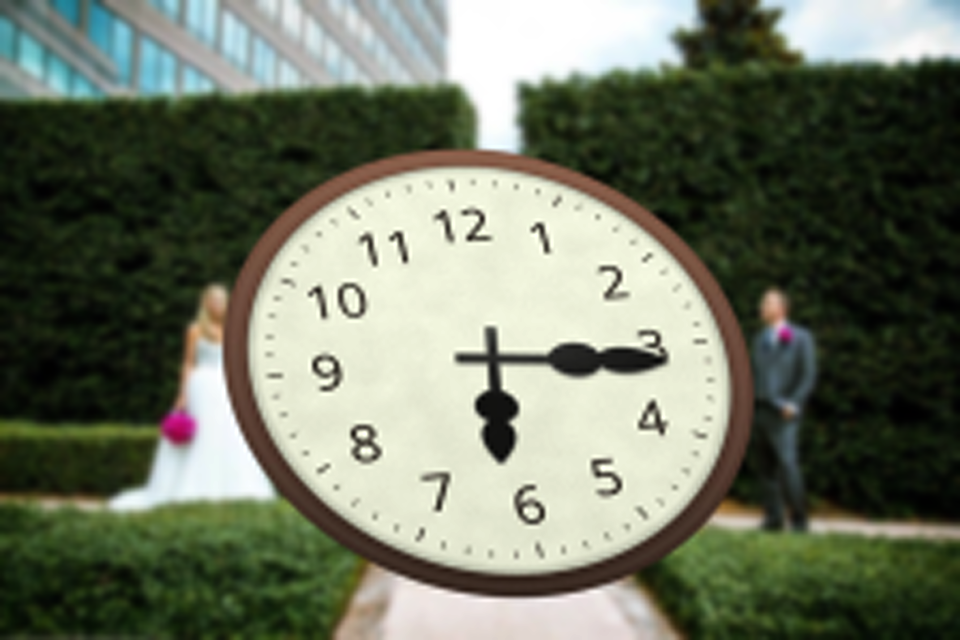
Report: 6 h 16 min
